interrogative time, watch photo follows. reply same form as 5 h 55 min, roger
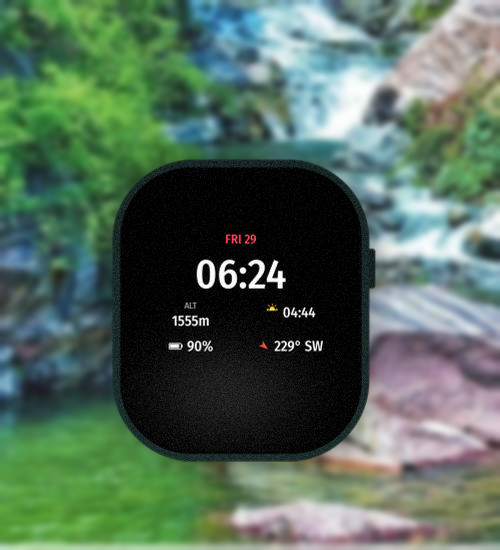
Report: 6 h 24 min
